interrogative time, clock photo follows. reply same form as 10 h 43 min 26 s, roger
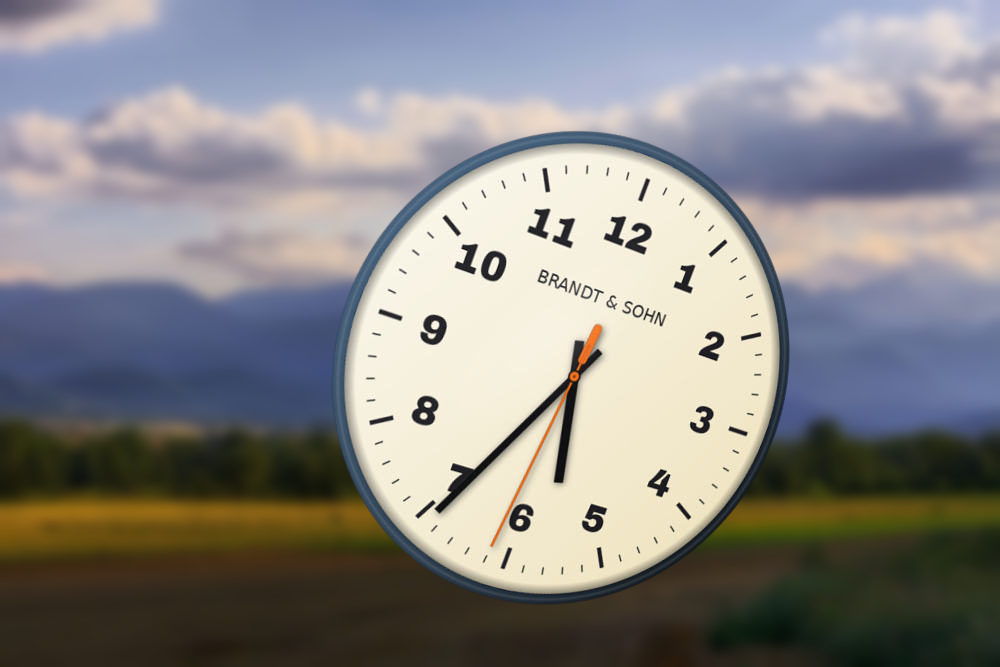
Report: 5 h 34 min 31 s
